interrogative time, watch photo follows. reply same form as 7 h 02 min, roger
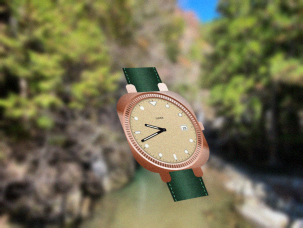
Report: 9 h 42 min
